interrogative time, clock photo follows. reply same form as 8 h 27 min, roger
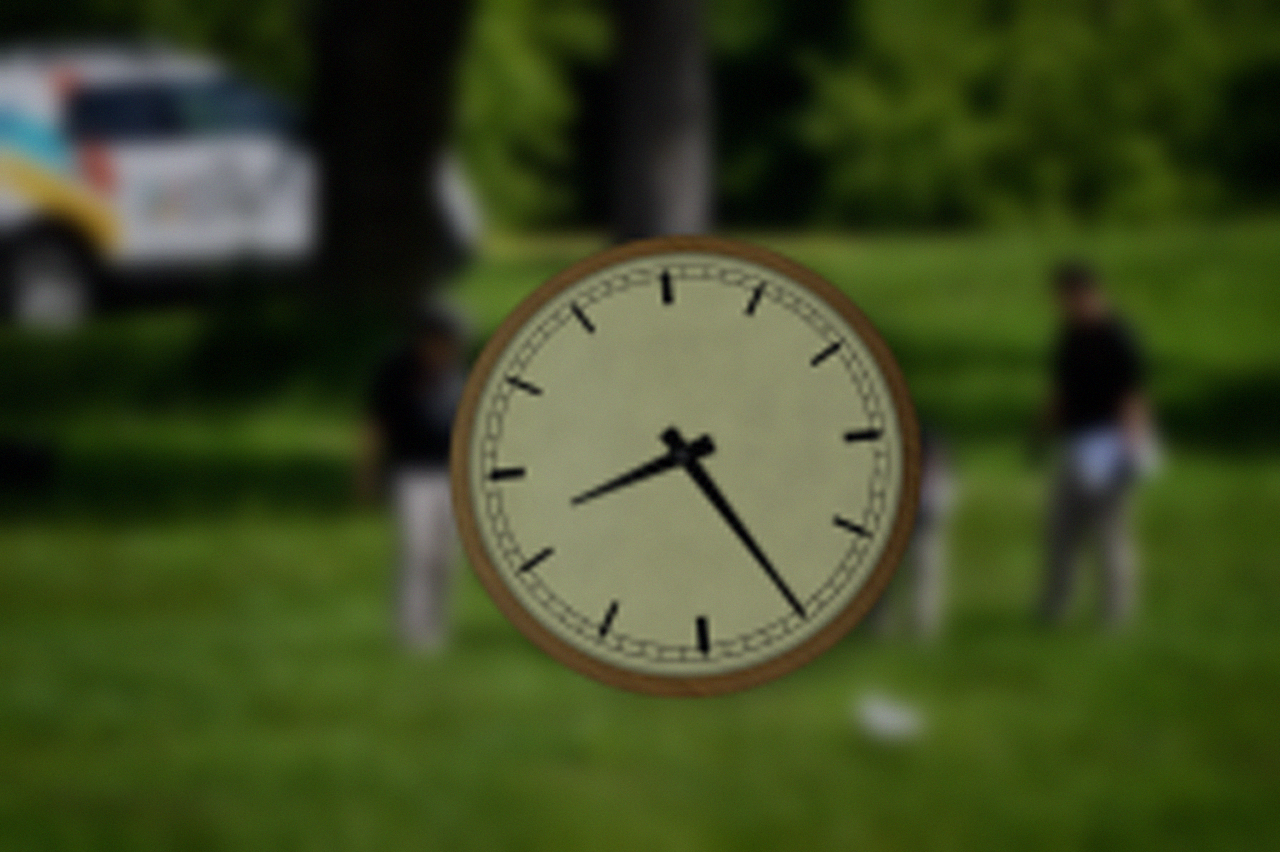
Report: 8 h 25 min
